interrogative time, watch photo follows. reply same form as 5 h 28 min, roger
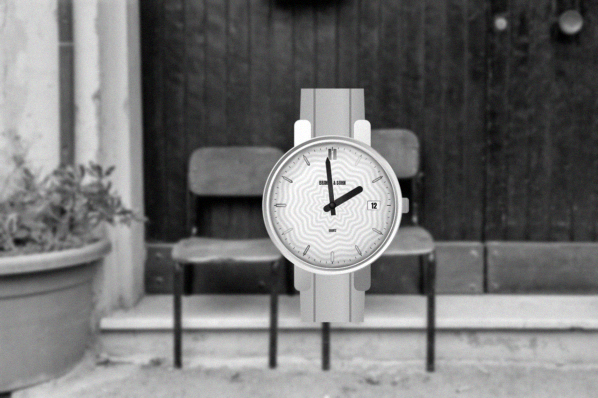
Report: 1 h 59 min
